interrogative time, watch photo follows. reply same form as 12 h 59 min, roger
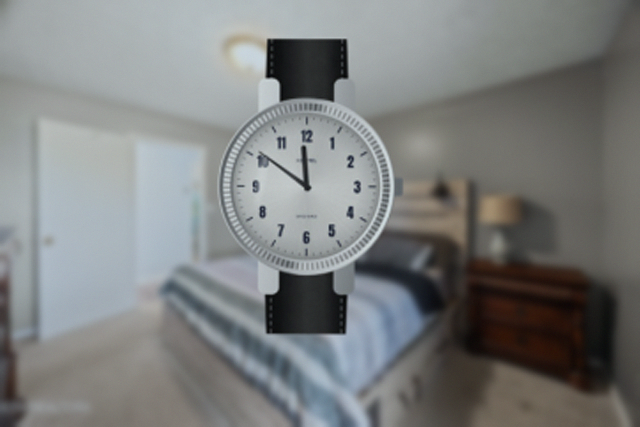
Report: 11 h 51 min
